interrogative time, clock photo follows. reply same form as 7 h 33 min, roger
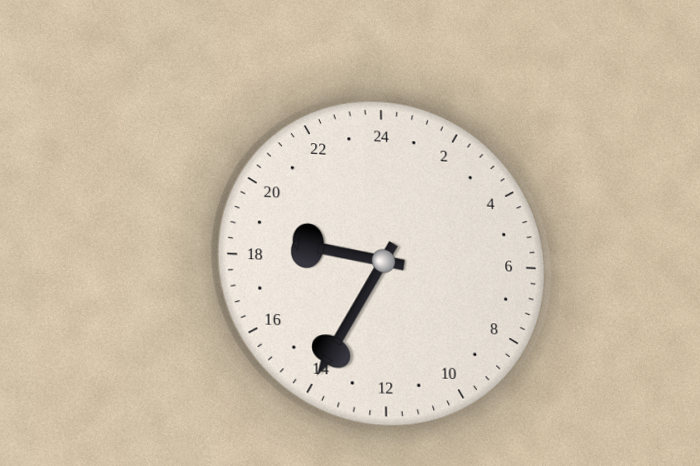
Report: 18 h 35 min
